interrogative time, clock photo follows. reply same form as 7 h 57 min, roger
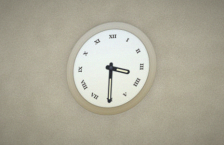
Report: 3 h 30 min
